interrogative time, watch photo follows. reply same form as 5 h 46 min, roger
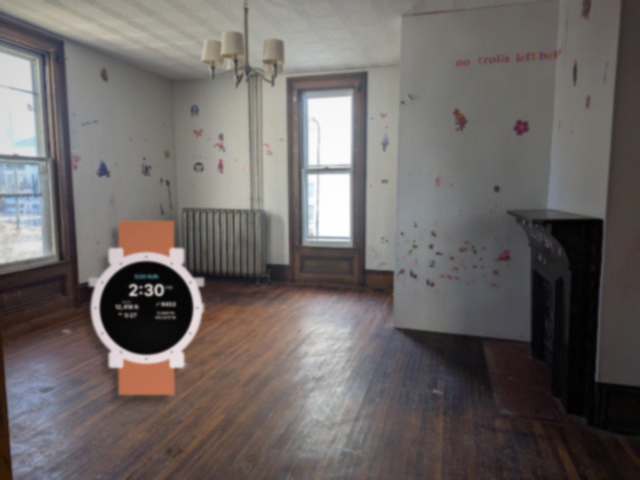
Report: 2 h 30 min
